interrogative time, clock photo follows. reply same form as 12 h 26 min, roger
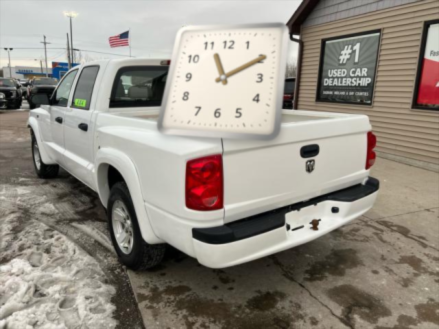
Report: 11 h 10 min
